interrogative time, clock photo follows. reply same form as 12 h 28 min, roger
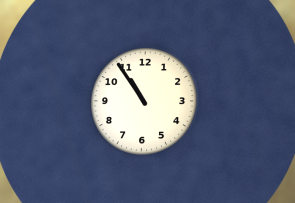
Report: 10 h 54 min
